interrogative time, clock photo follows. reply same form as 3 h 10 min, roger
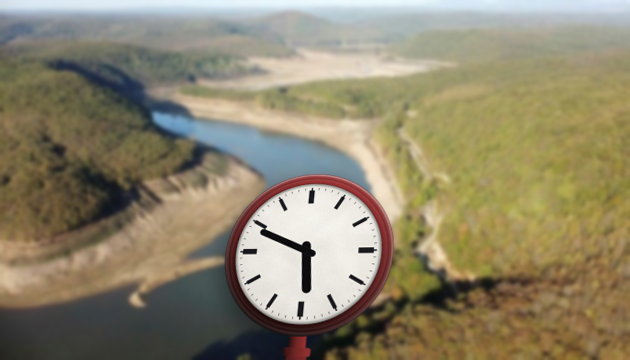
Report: 5 h 49 min
